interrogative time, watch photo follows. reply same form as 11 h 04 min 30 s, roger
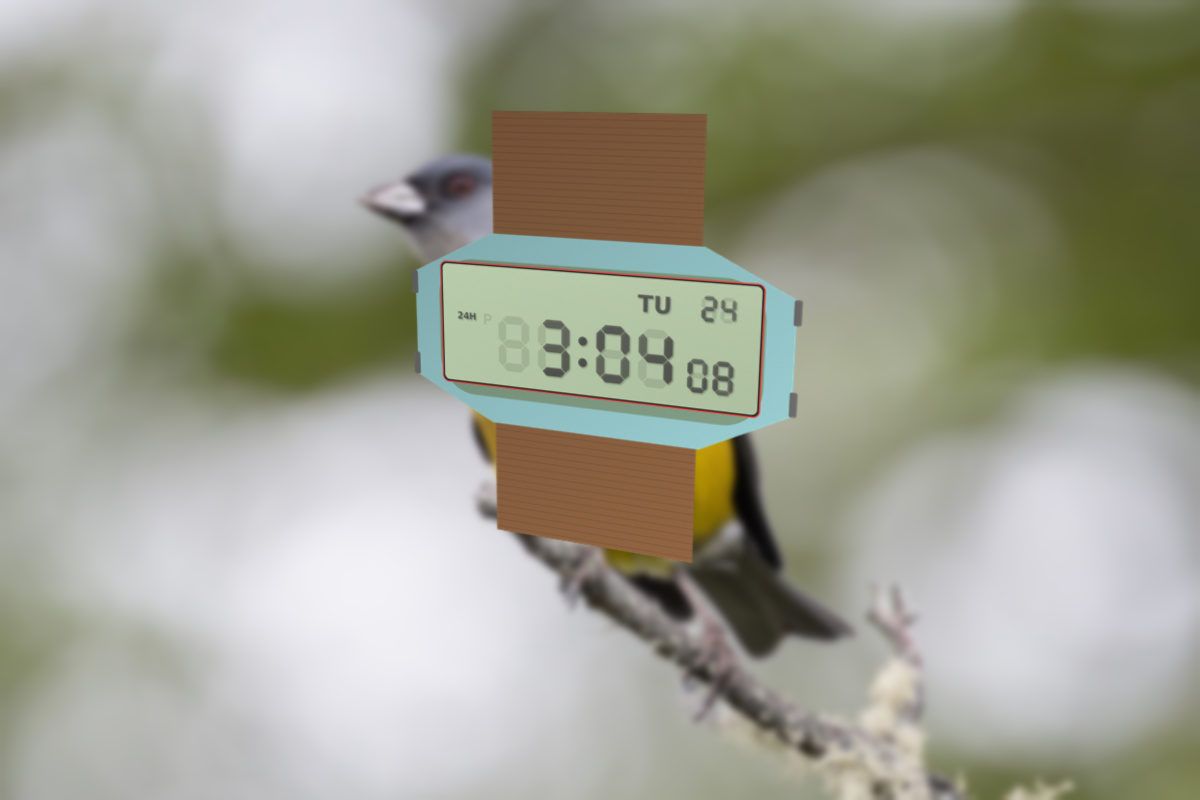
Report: 3 h 04 min 08 s
